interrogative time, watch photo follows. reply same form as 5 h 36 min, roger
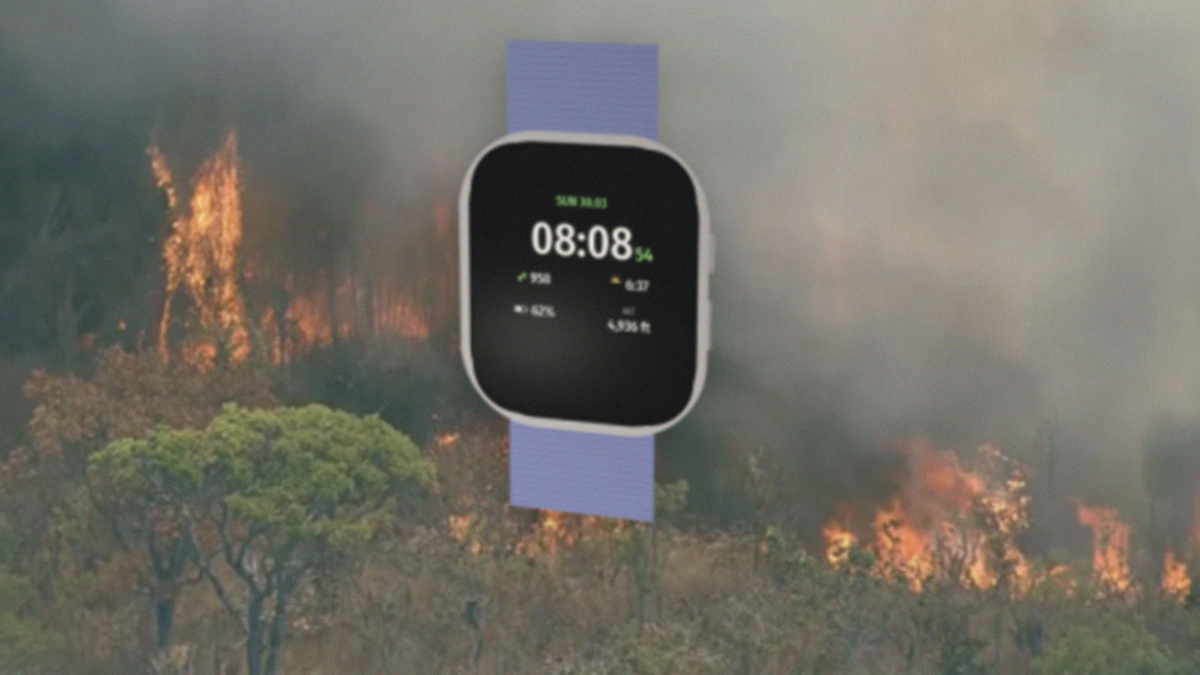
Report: 8 h 08 min
